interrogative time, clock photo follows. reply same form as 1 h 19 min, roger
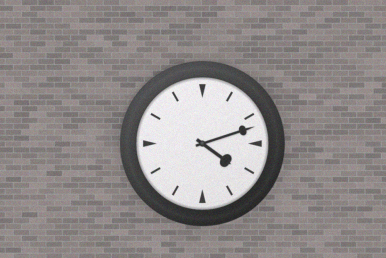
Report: 4 h 12 min
